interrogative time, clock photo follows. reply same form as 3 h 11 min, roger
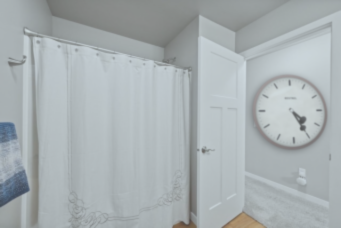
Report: 4 h 25 min
